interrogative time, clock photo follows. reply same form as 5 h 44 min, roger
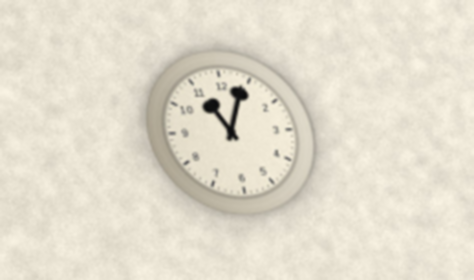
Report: 11 h 04 min
